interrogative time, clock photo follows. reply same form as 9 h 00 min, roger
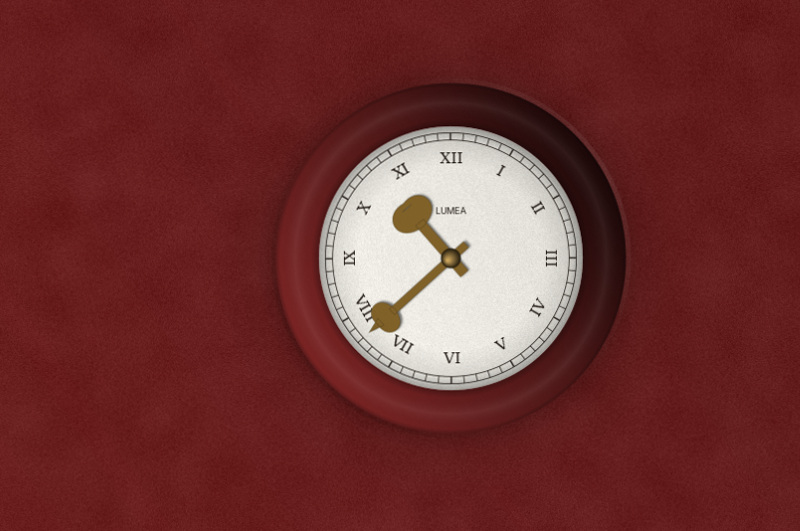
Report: 10 h 38 min
